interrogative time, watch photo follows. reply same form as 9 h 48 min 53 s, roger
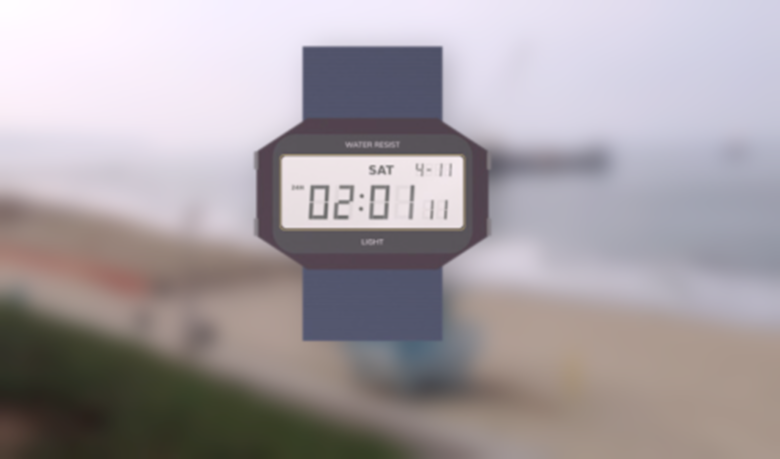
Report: 2 h 01 min 11 s
